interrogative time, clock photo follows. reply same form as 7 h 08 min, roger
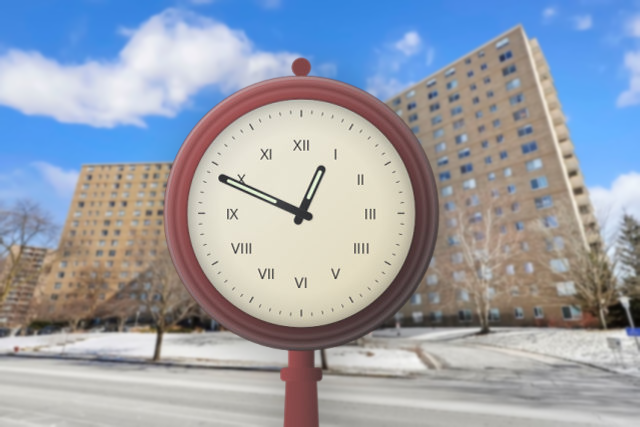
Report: 12 h 49 min
